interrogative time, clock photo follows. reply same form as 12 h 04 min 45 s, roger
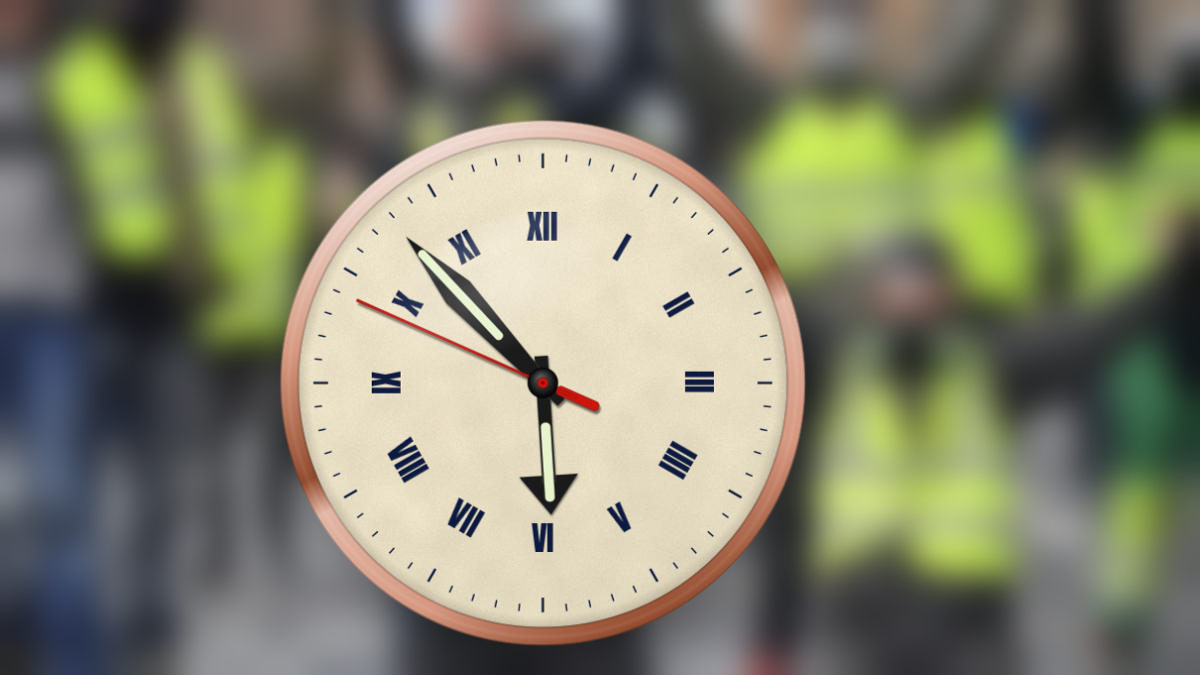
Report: 5 h 52 min 49 s
